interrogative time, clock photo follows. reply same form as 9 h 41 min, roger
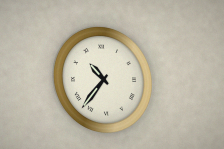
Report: 10 h 37 min
